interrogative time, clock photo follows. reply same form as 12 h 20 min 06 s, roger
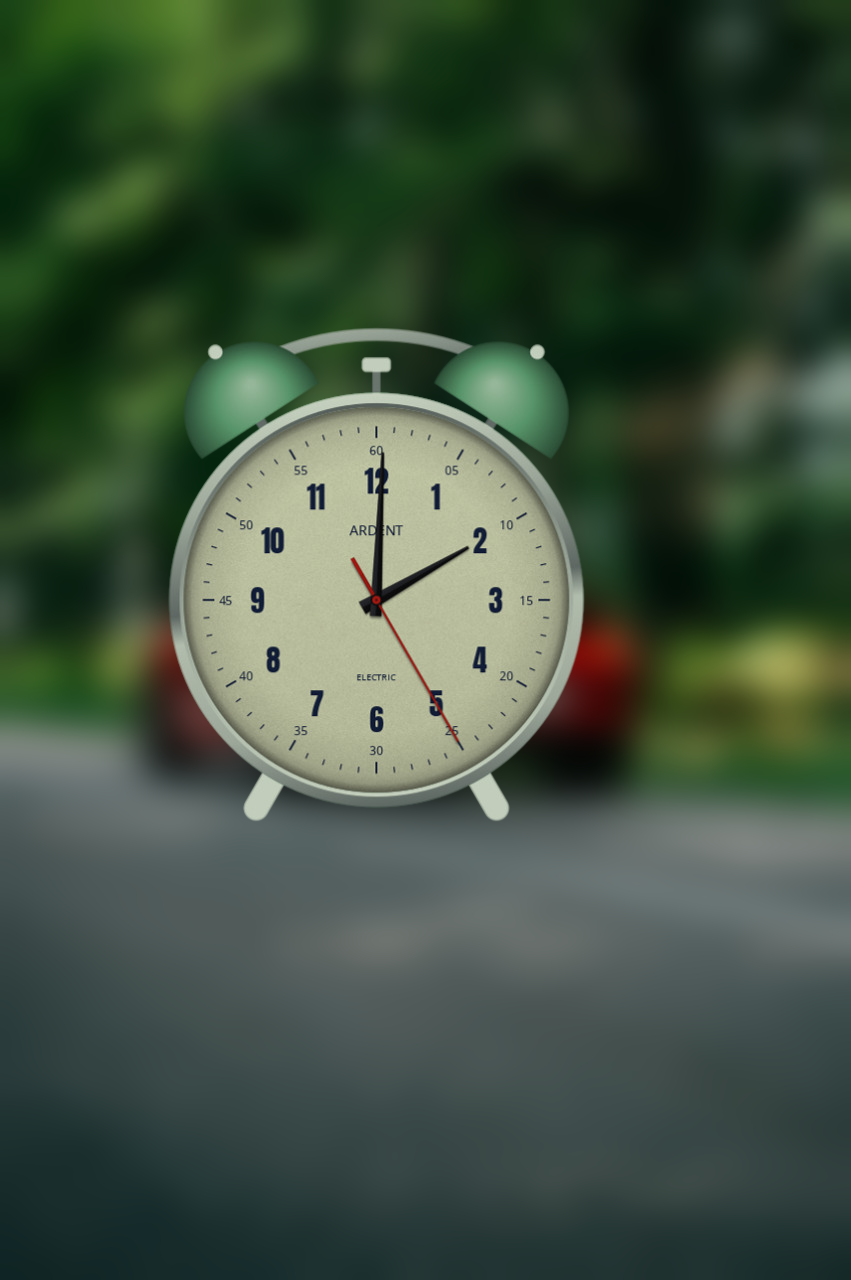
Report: 2 h 00 min 25 s
